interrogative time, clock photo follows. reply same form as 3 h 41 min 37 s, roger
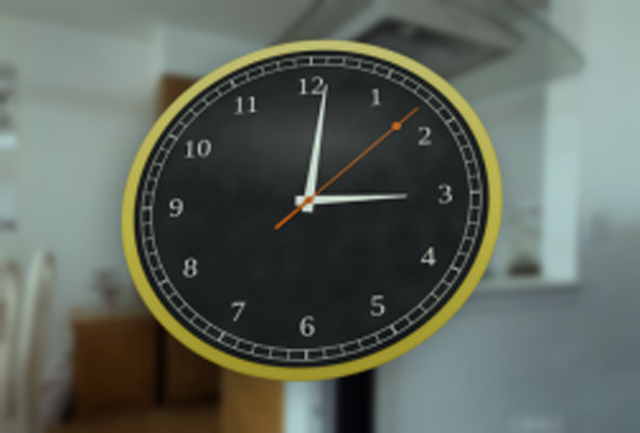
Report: 3 h 01 min 08 s
